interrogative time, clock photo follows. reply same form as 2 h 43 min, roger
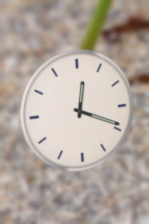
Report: 12 h 19 min
